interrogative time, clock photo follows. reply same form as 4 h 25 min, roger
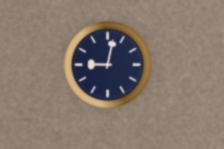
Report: 9 h 02 min
